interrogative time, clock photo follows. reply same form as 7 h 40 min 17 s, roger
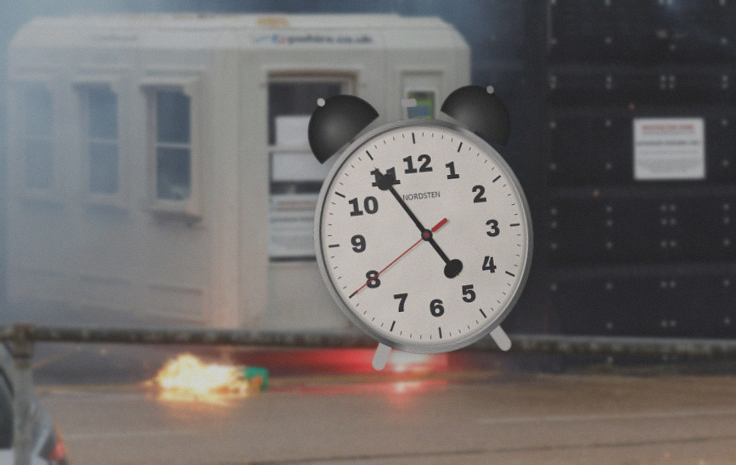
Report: 4 h 54 min 40 s
